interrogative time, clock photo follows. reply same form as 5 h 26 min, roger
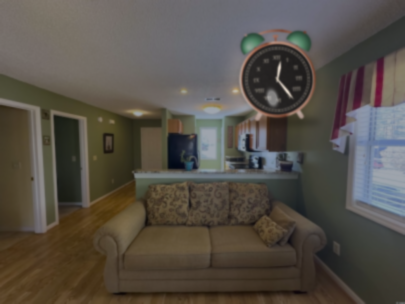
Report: 12 h 24 min
